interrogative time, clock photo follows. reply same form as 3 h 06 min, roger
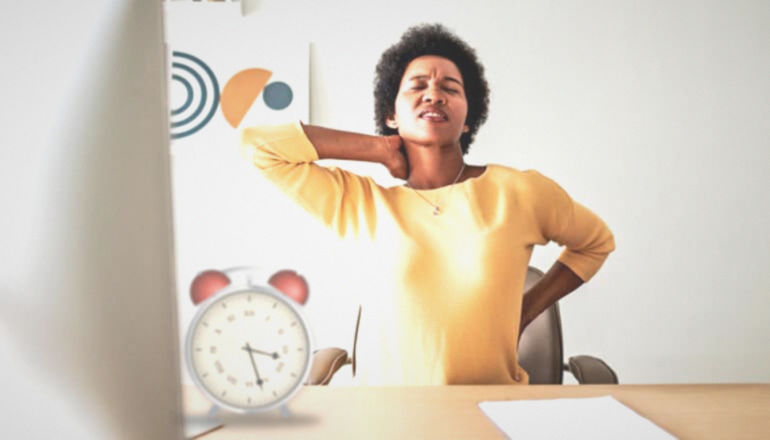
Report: 3 h 27 min
